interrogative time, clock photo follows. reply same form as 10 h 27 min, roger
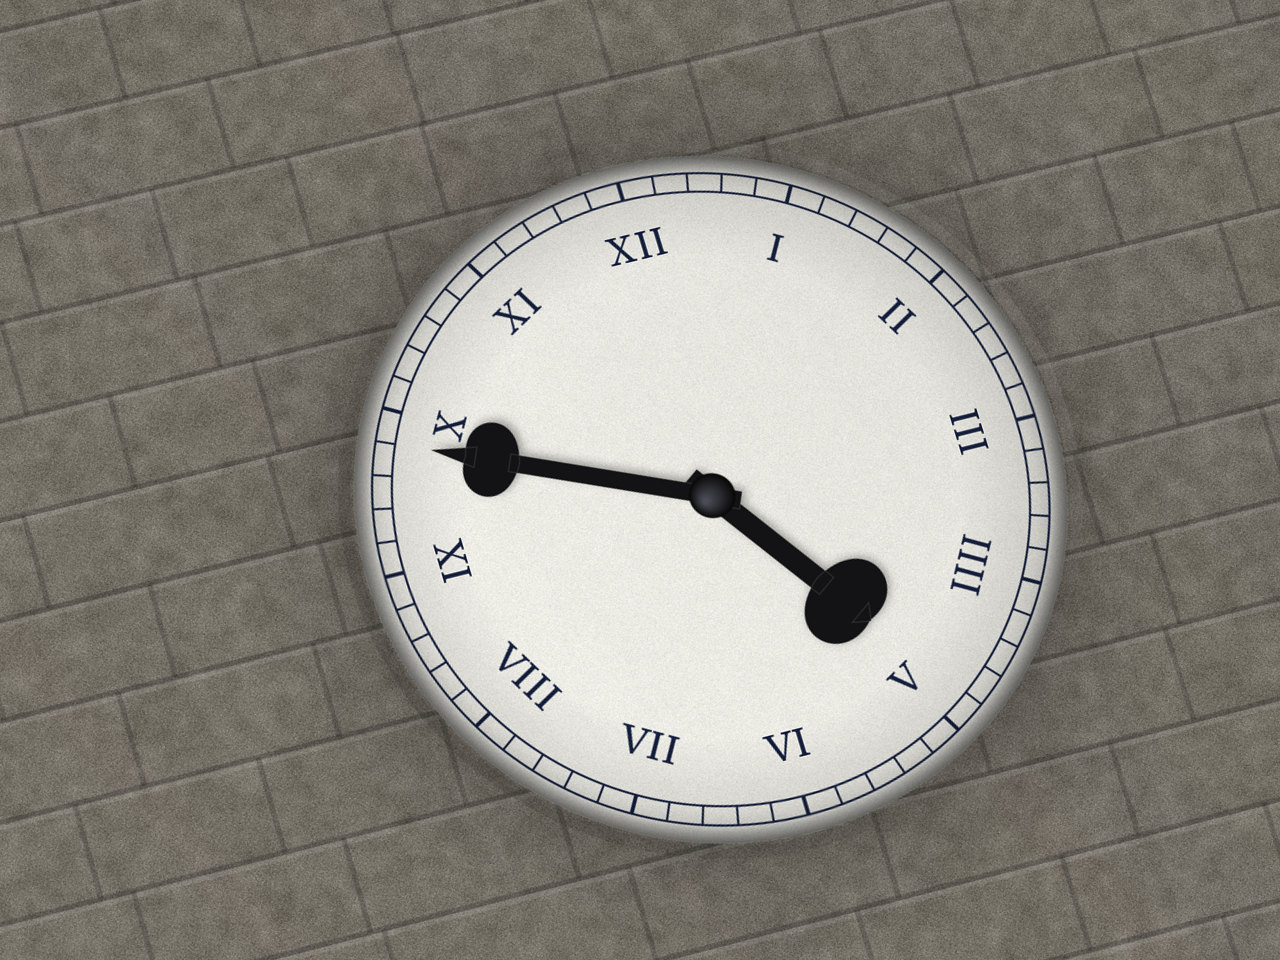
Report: 4 h 49 min
